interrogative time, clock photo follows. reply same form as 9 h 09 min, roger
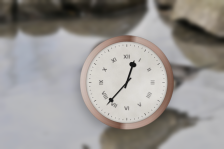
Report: 12 h 37 min
